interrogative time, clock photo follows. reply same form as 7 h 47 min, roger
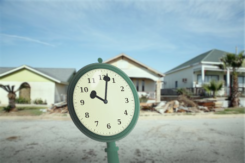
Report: 10 h 02 min
